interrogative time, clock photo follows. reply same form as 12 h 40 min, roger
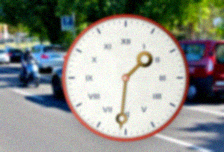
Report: 1 h 31 min
